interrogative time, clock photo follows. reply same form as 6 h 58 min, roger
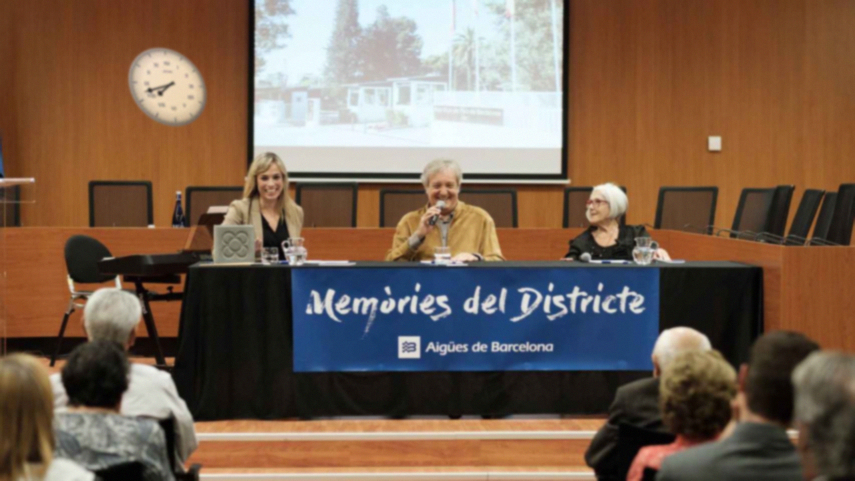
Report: 7 h 42 min
